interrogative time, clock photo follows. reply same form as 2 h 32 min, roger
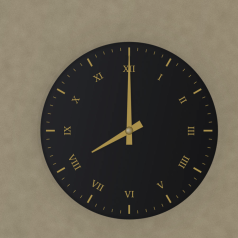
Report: 8 h 00 min
